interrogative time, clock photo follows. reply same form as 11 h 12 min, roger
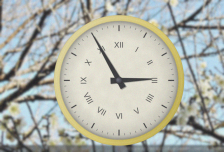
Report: 2 h 55 min
